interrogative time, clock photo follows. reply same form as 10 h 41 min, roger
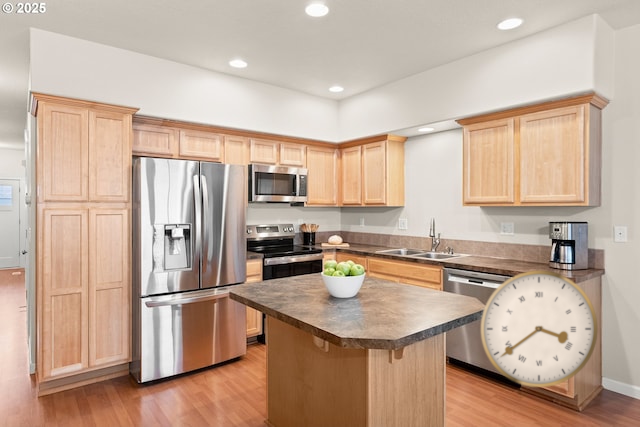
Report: 3 h 39 min
